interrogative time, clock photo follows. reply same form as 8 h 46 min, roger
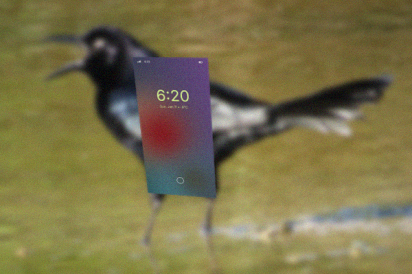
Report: 6 h 20 min
